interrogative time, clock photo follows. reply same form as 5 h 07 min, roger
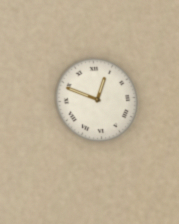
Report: 12 h 49 min
